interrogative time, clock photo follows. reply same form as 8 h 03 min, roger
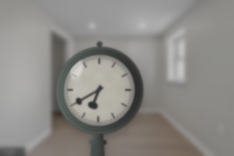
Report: 6 h 40 min
